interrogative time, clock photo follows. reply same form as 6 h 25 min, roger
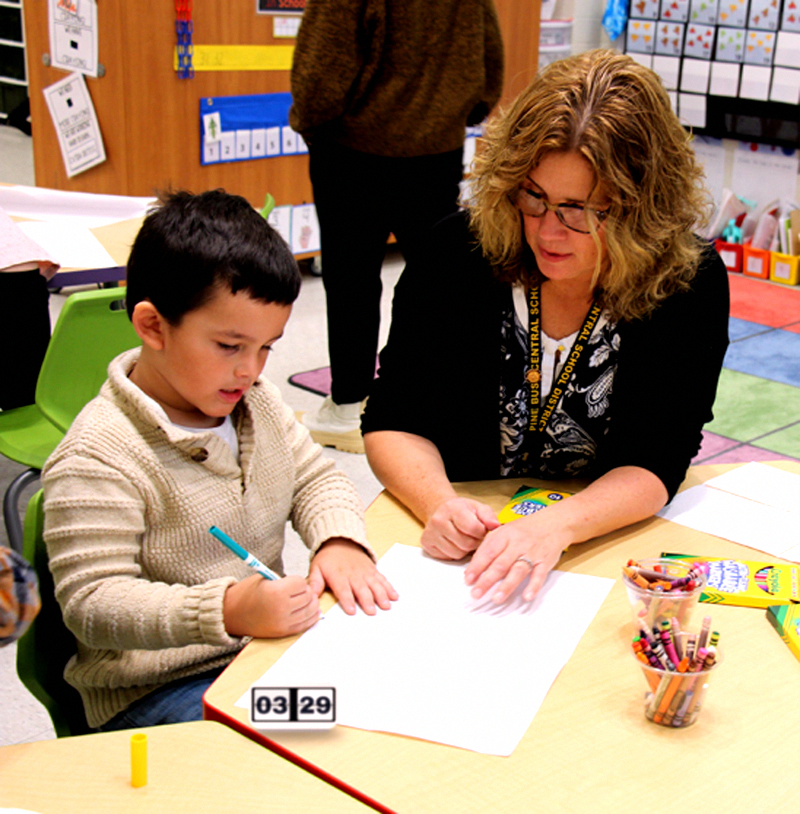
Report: 3 h 29 min
